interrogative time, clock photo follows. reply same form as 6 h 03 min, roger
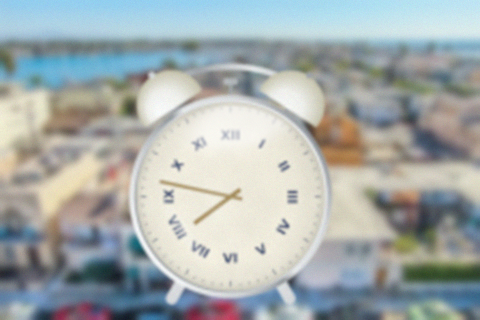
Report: 7 h 47 min
